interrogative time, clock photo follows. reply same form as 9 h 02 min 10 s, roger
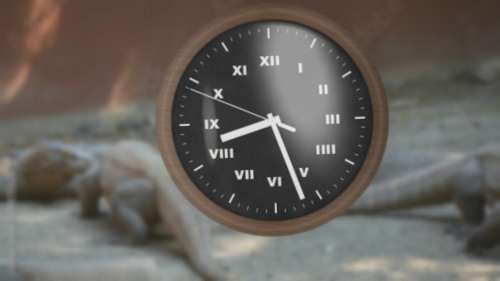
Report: 8 h 26 min 49 s
